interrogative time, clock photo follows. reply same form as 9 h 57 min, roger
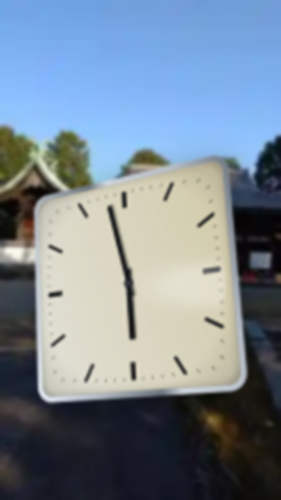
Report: 5 h 58 min
